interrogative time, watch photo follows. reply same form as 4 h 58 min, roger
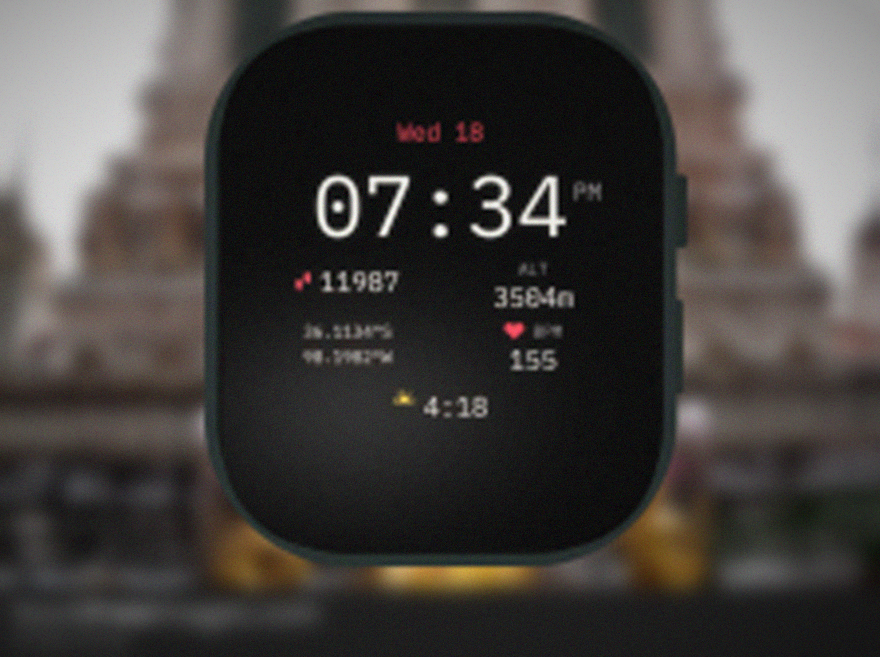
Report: 7 h 34 min
